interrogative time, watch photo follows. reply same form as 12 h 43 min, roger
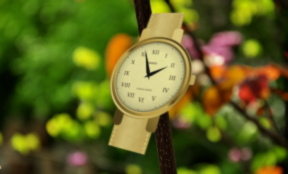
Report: 1 h 56 min
